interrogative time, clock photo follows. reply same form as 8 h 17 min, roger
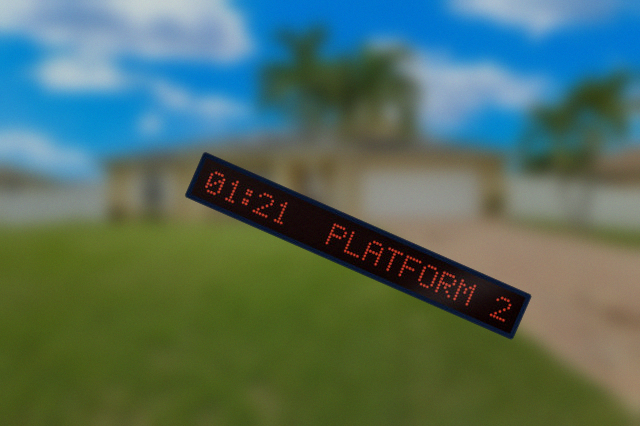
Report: 1 h 21 min
